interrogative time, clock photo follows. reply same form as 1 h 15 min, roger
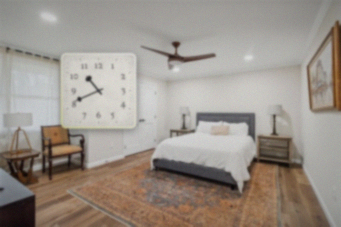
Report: 10 h 41 min
